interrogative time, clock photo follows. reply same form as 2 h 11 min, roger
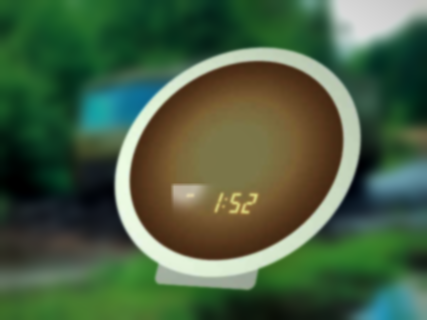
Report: 1 h 52 min
